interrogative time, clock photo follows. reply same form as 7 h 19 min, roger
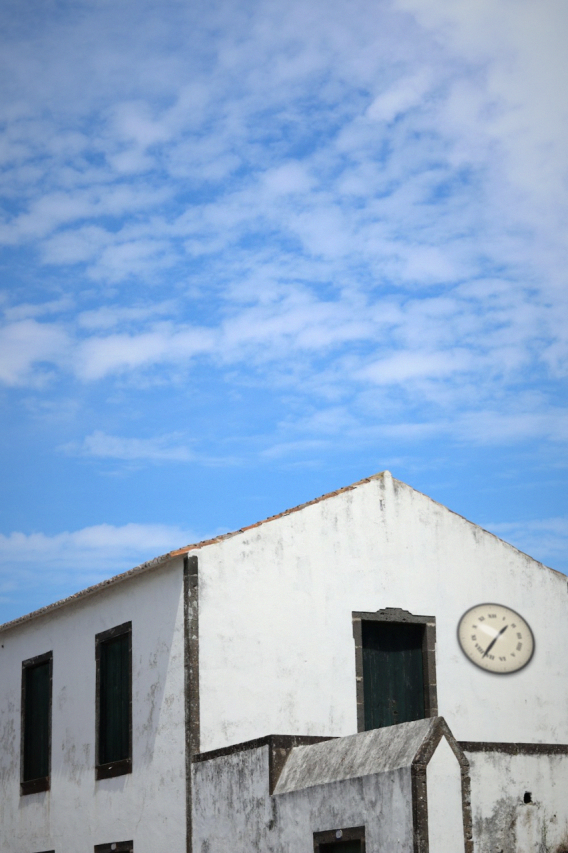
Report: 1 h 37 min
